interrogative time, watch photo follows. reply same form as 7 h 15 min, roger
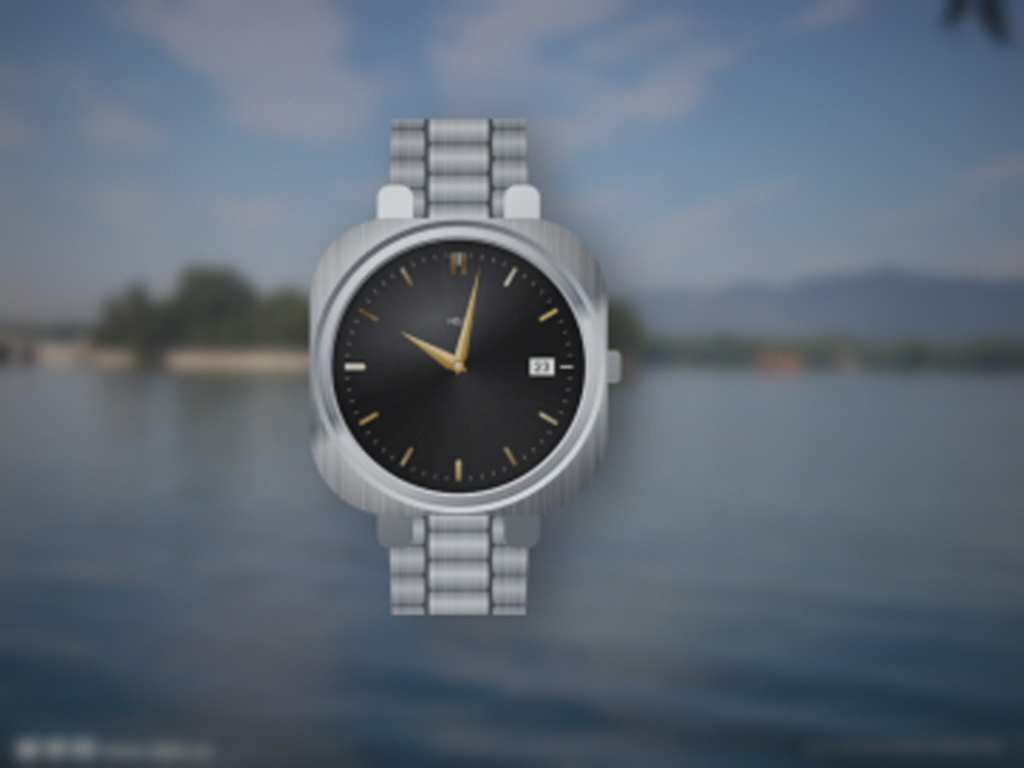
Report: 10 h 02 min
